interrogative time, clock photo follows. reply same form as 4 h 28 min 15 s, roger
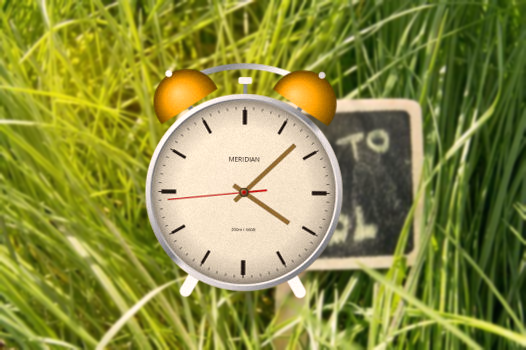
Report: 4 h 07 min 44 s
